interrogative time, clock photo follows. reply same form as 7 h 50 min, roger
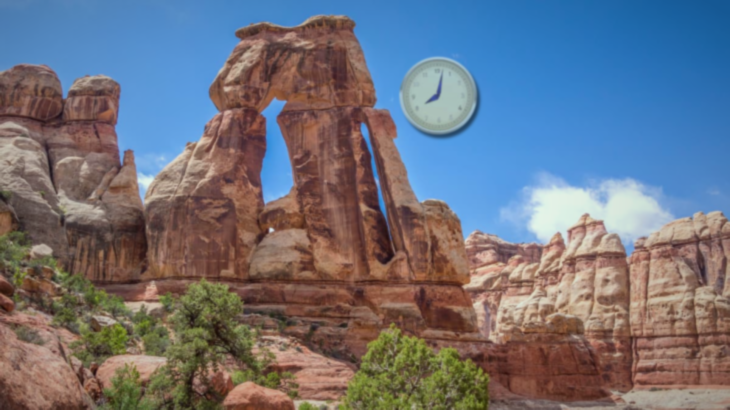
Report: 8 h 02 min
